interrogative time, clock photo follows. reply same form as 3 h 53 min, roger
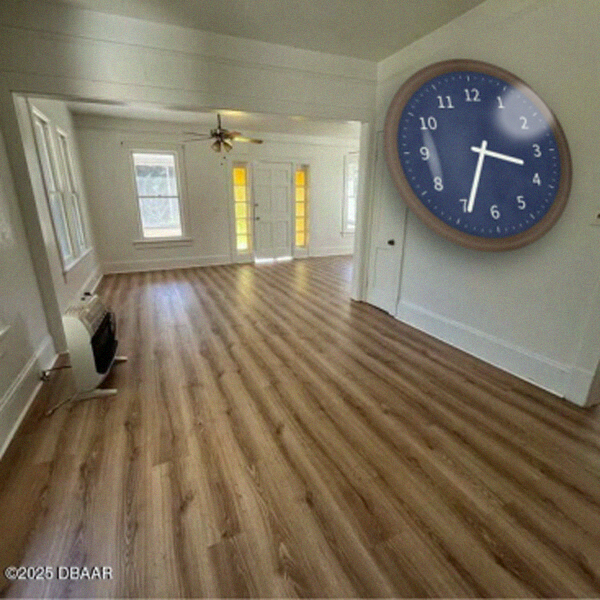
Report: 3 h 34 min
